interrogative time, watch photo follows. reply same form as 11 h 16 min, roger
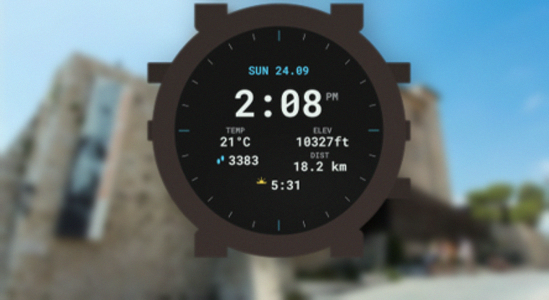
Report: 2 h 08 min
